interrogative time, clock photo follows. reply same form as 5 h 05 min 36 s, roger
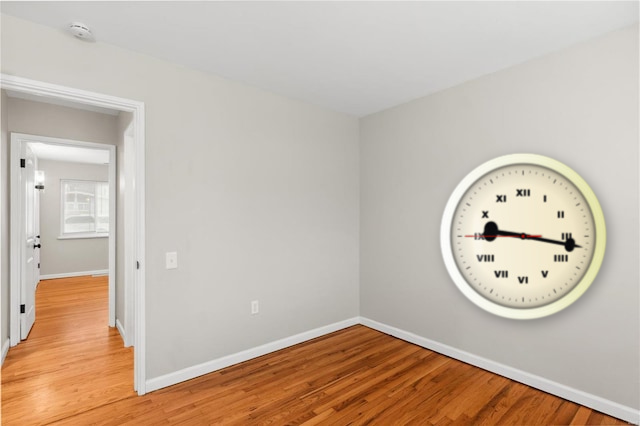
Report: 9 h 16 min 45 s
